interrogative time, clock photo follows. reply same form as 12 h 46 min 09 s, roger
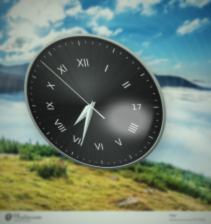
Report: 7 h 33 min 53 s
